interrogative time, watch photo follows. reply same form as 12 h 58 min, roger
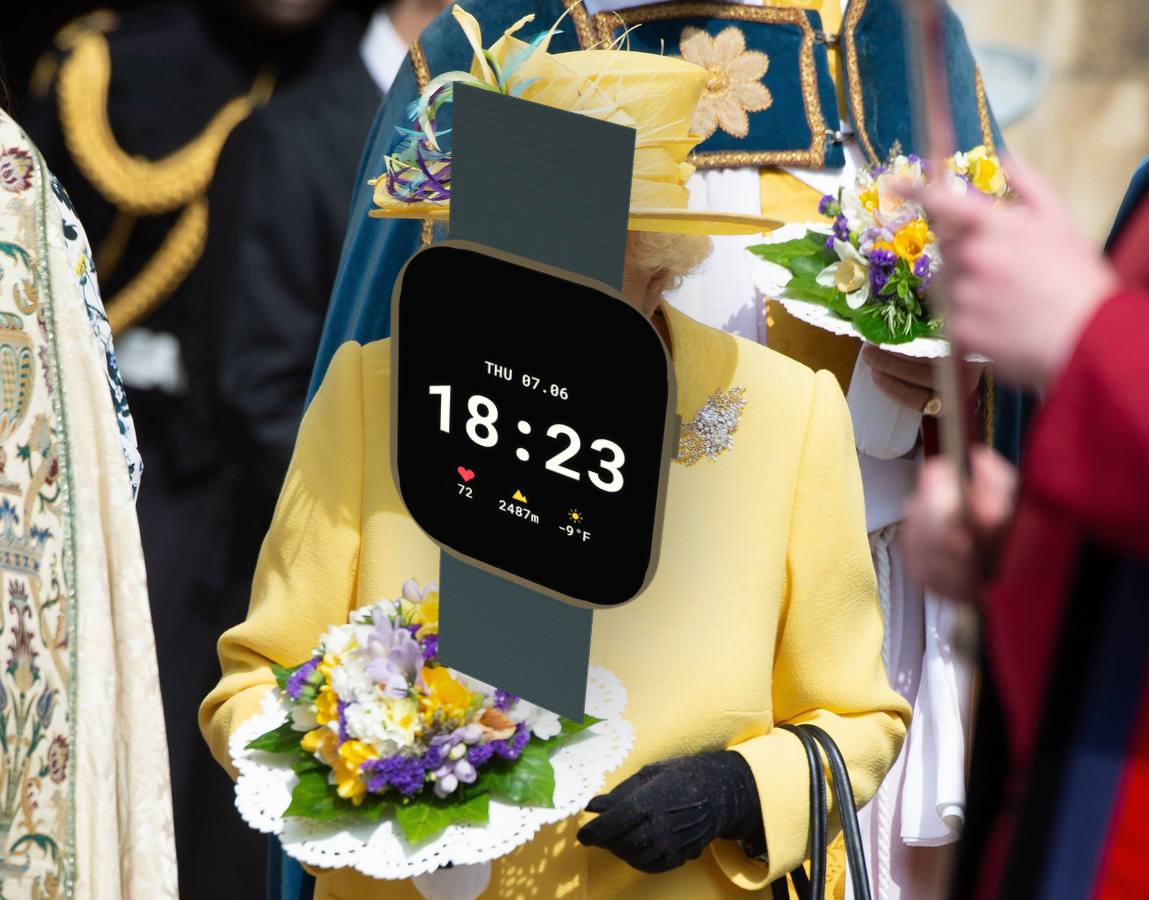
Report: 18 h 23 min
